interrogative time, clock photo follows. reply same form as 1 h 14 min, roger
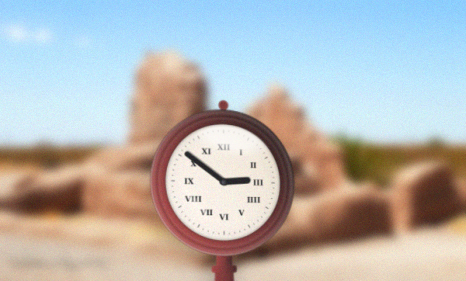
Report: 2 h 51 min
